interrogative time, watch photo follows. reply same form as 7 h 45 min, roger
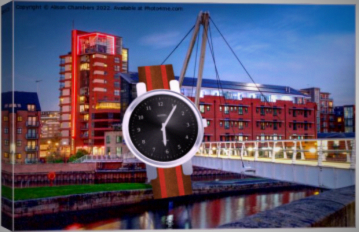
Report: 6 h 06 min
